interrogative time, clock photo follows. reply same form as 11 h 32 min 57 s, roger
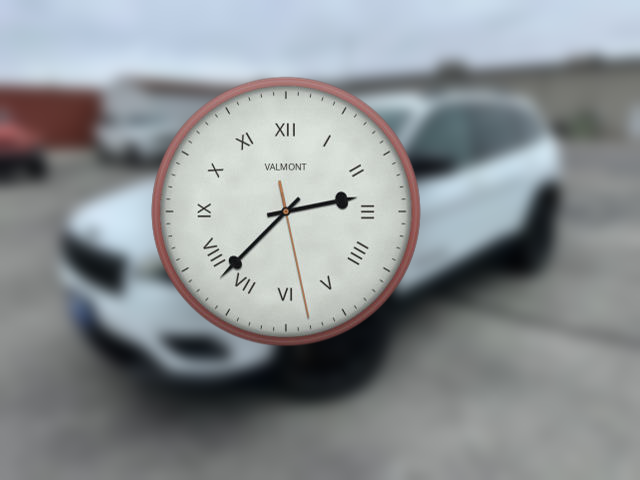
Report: 2 h 37 min 28 s
